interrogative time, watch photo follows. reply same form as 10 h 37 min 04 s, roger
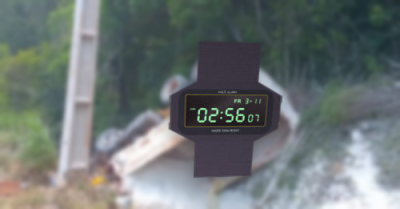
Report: 2 h 56 min 07 s
